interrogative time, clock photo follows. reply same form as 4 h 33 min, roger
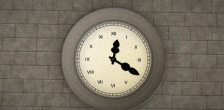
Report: 12 h 20 min
